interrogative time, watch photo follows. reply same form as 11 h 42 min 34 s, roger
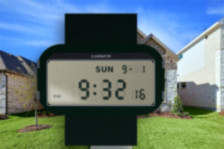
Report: 9 h 32 min 16 s
